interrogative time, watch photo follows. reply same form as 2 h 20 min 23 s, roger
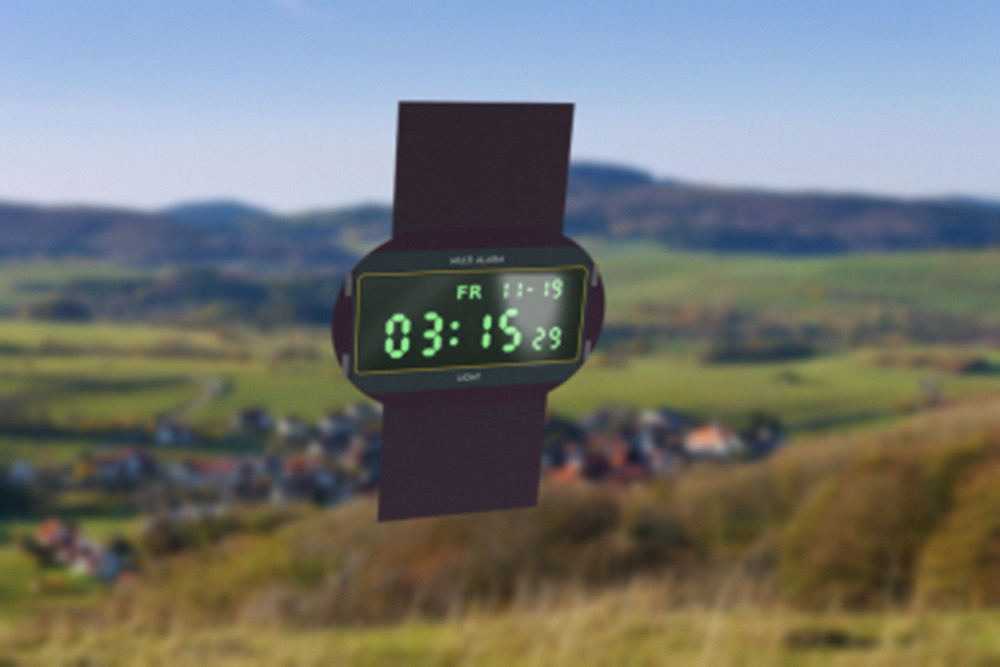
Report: 3 h 15 min 29 s
